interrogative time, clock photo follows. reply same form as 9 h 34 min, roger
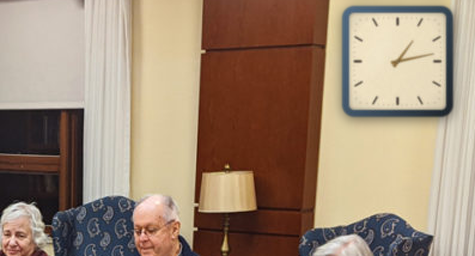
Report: 1 h 13 min
